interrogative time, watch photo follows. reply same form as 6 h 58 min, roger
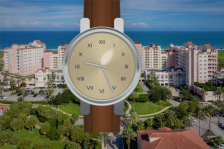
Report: 9 h 26 min
